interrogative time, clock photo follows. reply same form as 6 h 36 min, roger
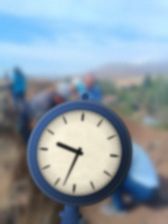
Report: 9 h 33 min
